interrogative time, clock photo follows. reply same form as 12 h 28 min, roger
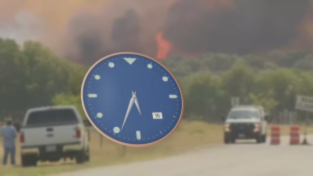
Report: 5 h 34 min
